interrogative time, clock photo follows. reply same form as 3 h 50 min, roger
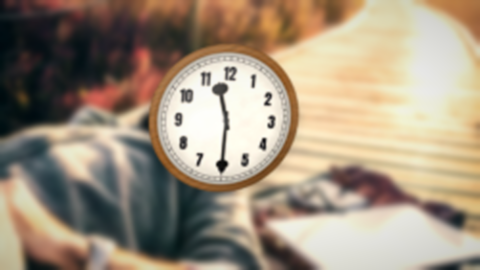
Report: 11 h 30 min
